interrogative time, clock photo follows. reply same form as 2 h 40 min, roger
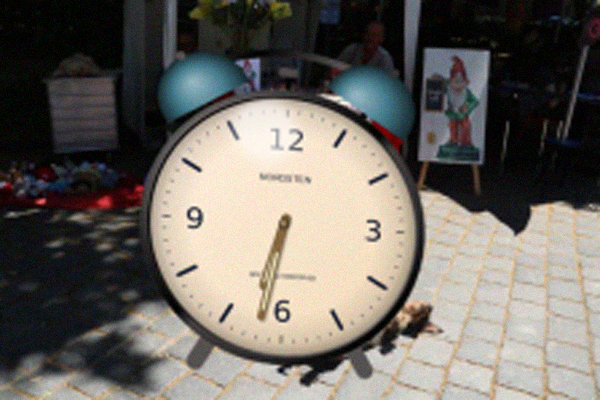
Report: 6 h 32 min
